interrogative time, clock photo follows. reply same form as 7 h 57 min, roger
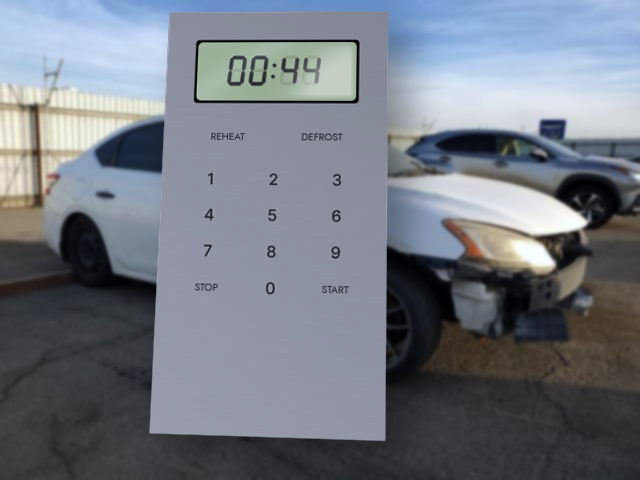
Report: 0 h 44 min
